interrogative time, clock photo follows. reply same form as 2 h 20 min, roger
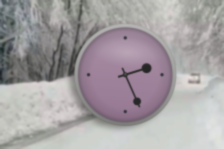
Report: 2 h 26 min
